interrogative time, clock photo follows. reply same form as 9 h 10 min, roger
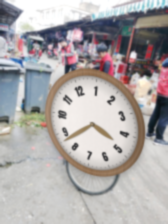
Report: 4 h 43 min
